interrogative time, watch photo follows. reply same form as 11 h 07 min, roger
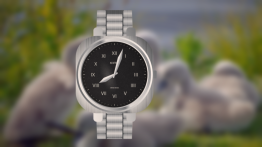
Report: 8 h 03 min
